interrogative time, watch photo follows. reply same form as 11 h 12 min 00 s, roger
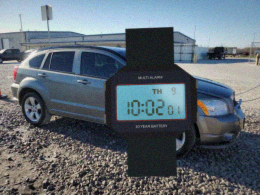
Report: 10 h 02 min 01 s
